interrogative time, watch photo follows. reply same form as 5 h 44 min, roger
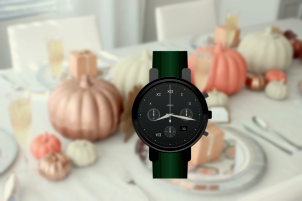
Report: 8 h 17 min
